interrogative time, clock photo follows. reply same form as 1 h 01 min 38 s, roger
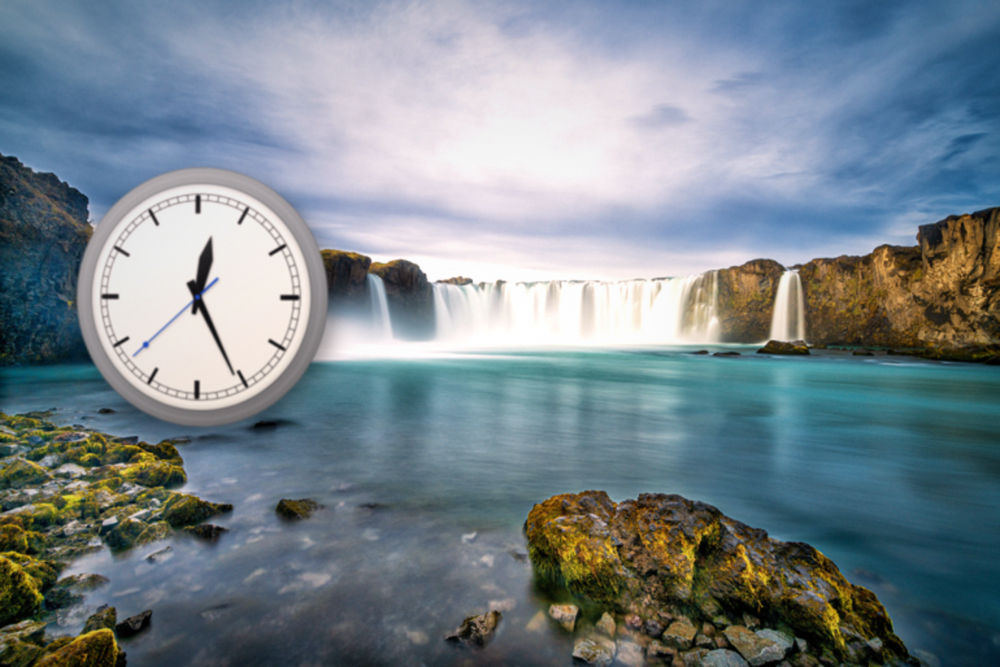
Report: 12 h 25 min 38 s
